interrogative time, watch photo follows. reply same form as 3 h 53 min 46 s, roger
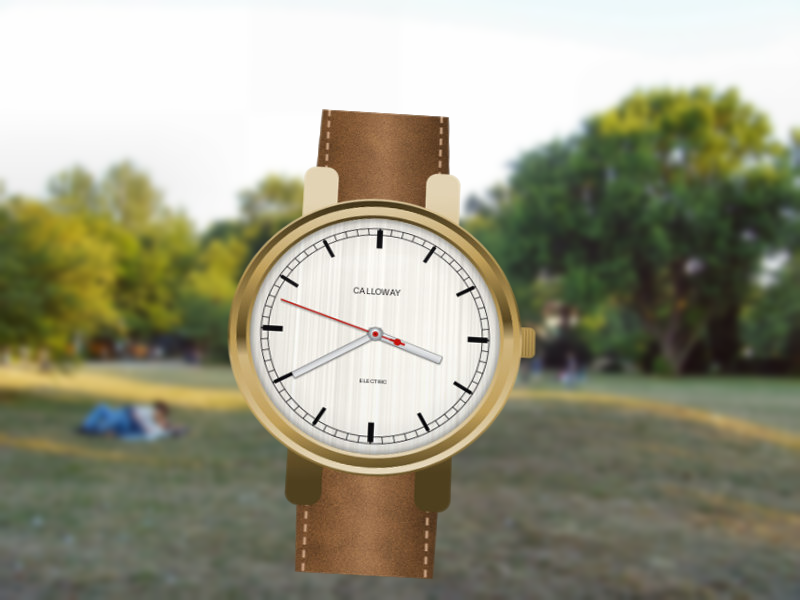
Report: 3 h 39 min 48 s
